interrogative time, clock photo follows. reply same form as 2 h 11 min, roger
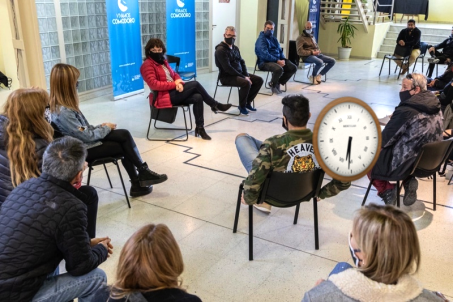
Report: 6 h 31 min
